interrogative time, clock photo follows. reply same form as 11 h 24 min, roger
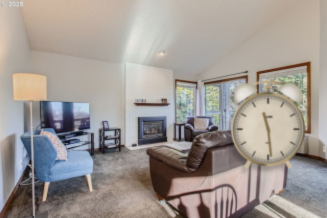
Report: 11 h 29 min
